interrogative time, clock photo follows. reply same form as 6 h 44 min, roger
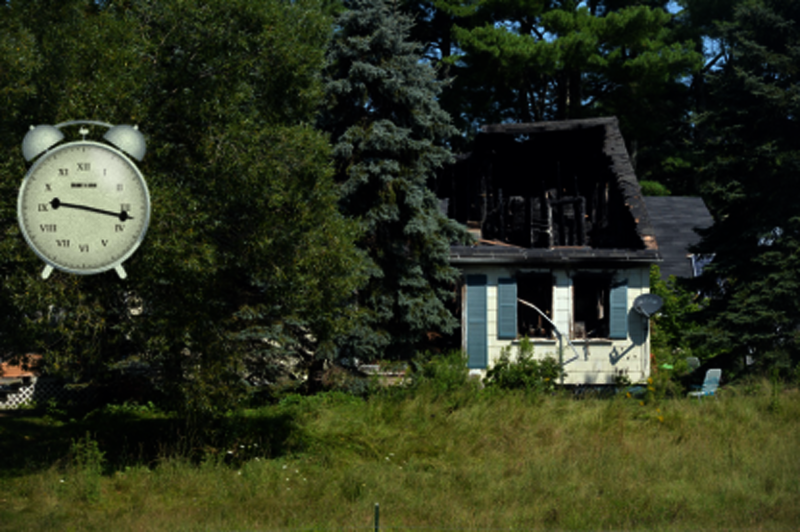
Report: 9 h 17 min
